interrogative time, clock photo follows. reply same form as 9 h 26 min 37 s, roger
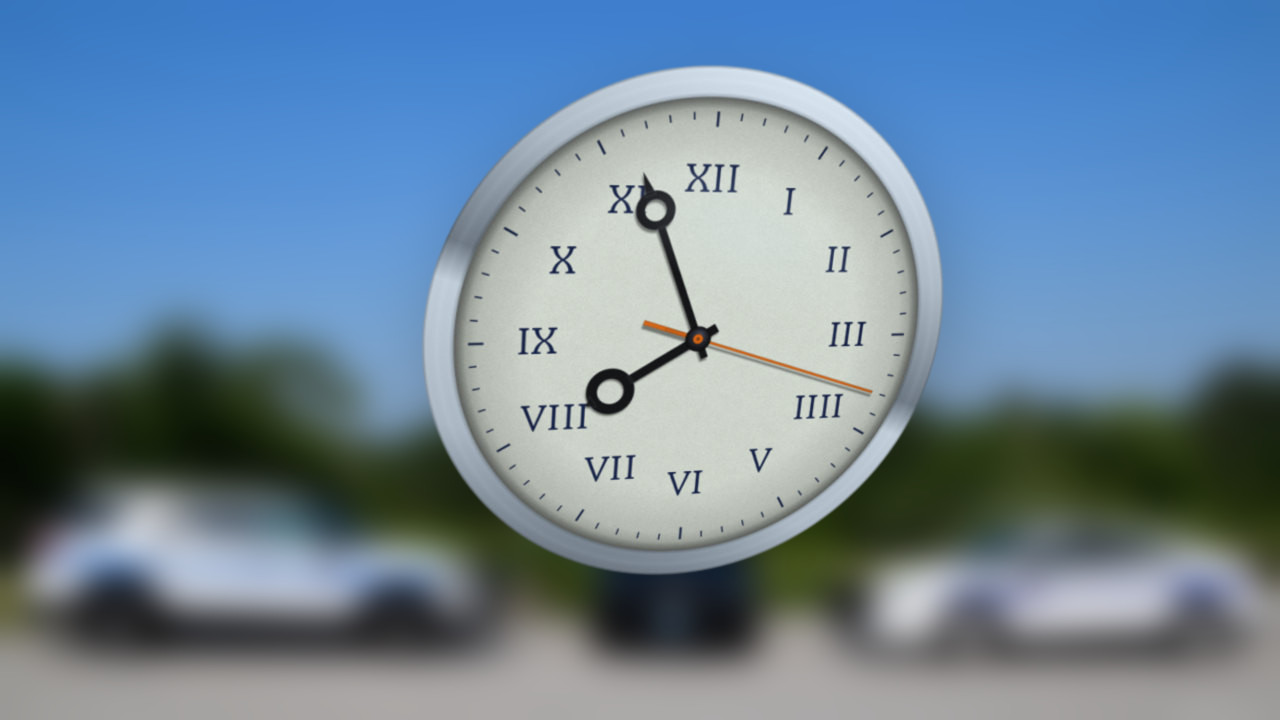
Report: 7 h 56 min 18 s
